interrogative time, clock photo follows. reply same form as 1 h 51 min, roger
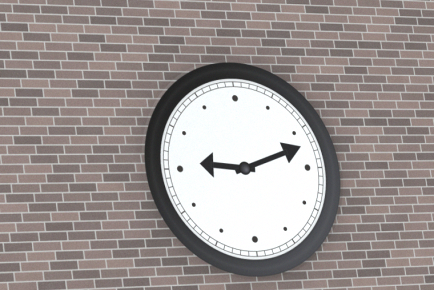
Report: 9 h 12 min
